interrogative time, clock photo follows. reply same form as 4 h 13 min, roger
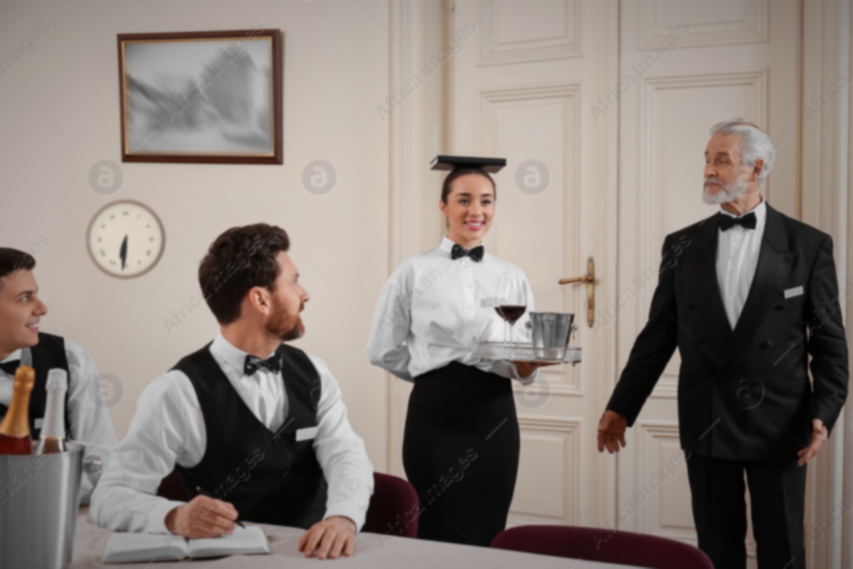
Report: 6 h 31 min
